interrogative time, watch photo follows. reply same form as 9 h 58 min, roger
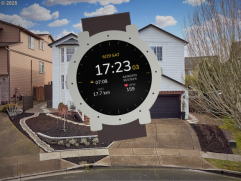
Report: 17 h 23 min
